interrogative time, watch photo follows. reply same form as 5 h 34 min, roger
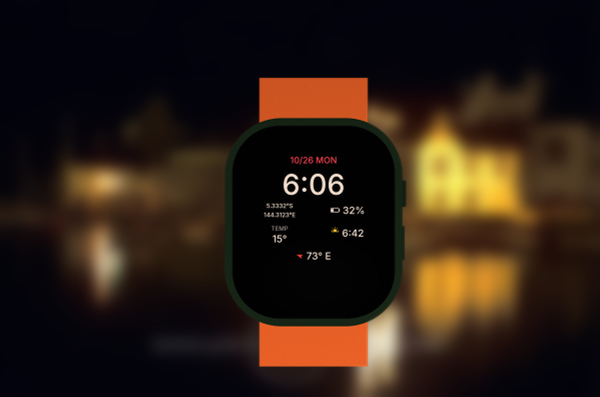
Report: 6 h 06 min
